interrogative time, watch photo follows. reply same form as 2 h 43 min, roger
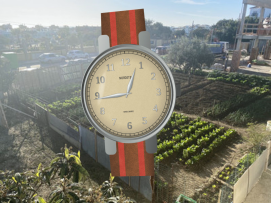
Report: 12 h 44 min
